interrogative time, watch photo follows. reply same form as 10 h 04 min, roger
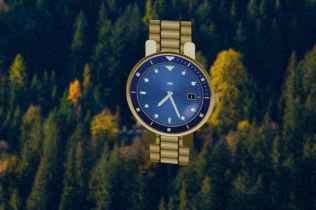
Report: 7 h 26 min
